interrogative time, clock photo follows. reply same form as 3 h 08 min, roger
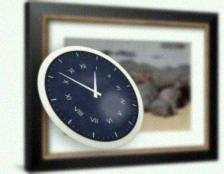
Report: 12 h 52 min
